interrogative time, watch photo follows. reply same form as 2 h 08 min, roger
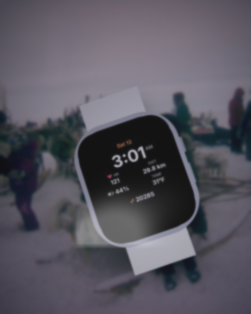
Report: 3 h 01 min
